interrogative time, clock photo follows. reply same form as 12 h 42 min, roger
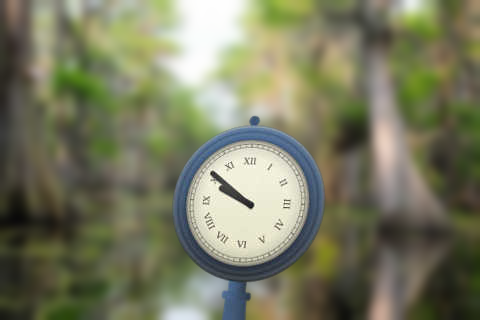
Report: 9 h 51 min
